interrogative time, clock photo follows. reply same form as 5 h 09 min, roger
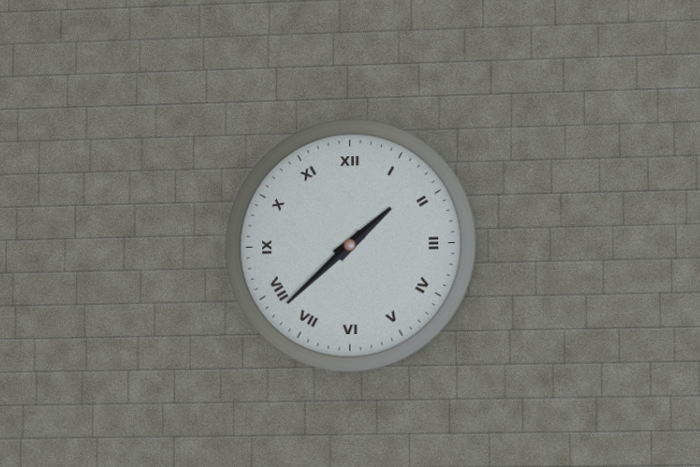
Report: 1 h 38 min
